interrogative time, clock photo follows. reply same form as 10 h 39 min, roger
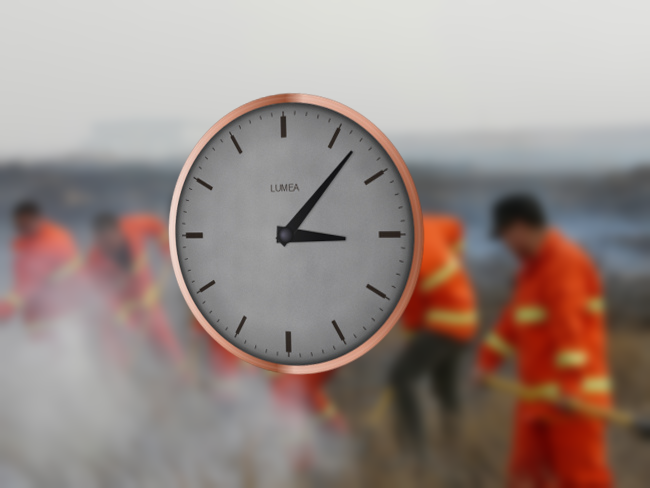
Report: 3 h 07 min
